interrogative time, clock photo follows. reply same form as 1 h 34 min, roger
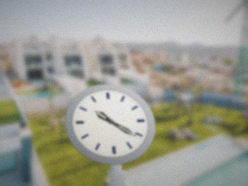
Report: 10 h 21 min
